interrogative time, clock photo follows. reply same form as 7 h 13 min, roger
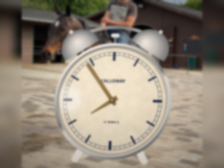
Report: 7 h 54 min
